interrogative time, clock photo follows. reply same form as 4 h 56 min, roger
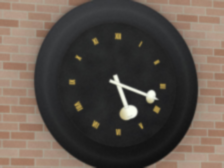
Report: 5 h 18 min
